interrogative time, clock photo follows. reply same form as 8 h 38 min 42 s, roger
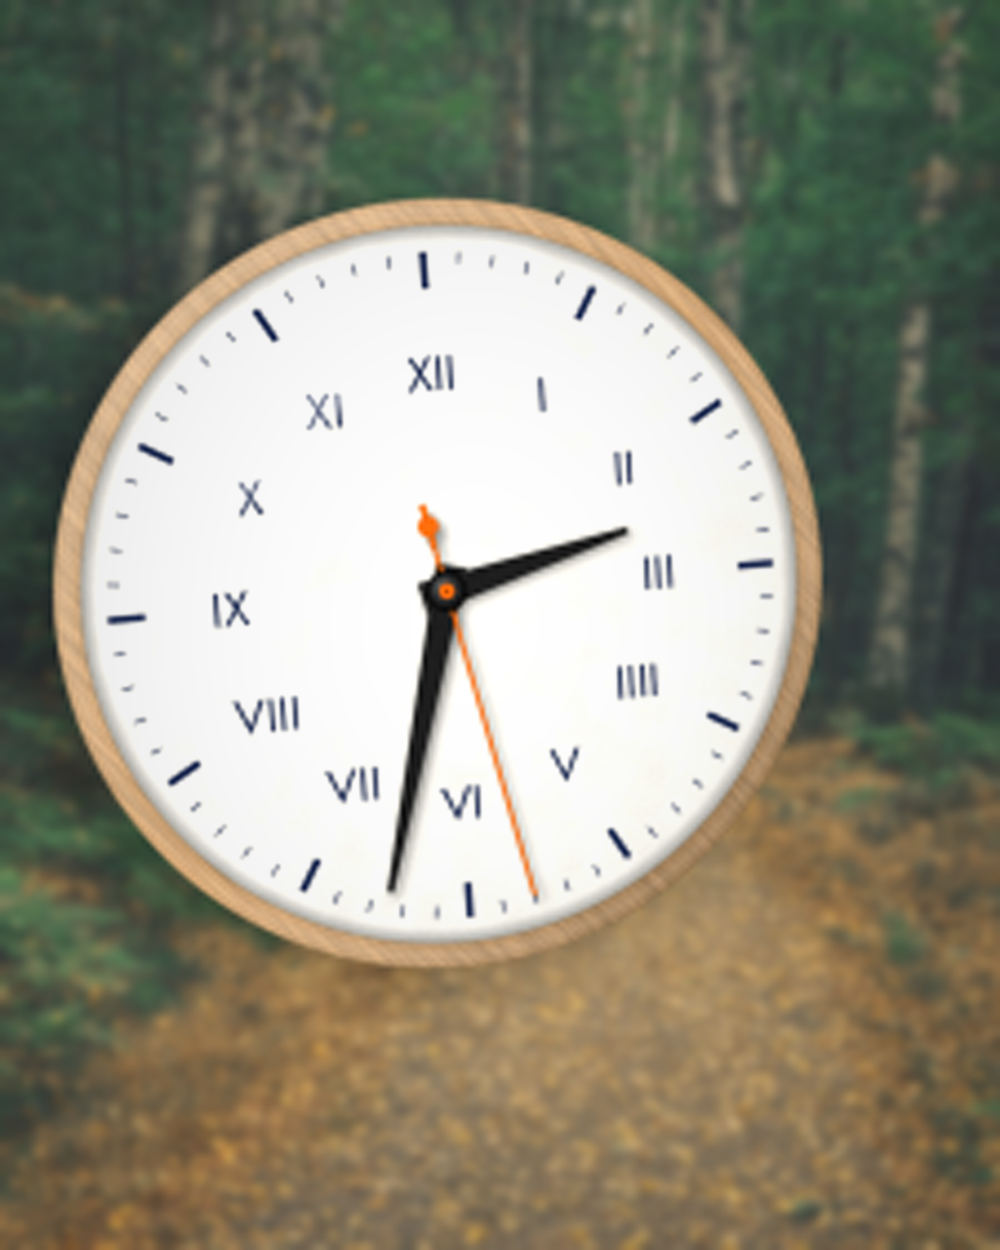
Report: 2 h 32 min 28 s
